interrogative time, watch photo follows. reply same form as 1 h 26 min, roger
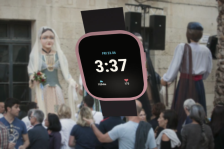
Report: 3 h 37 min
